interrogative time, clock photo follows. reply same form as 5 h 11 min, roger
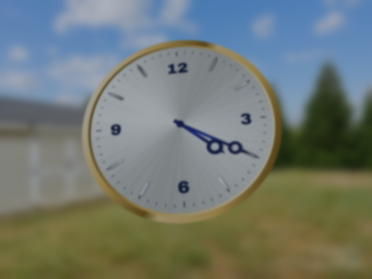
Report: 4 h 20 min
